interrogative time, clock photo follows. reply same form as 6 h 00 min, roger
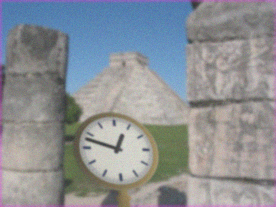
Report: 12 h 48 min
